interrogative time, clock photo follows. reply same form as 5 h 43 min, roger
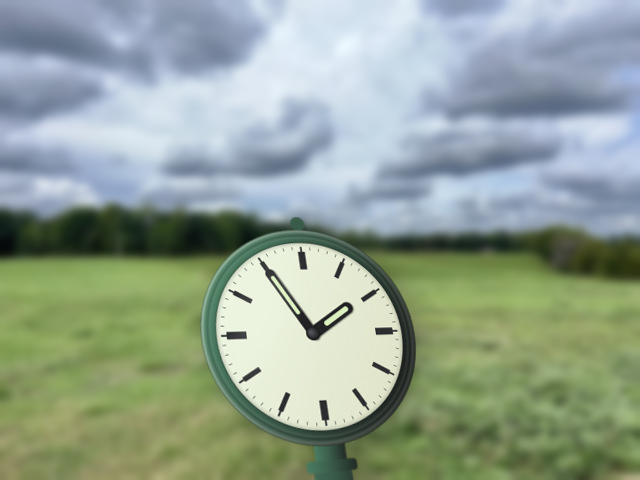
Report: 1 h 55 min
